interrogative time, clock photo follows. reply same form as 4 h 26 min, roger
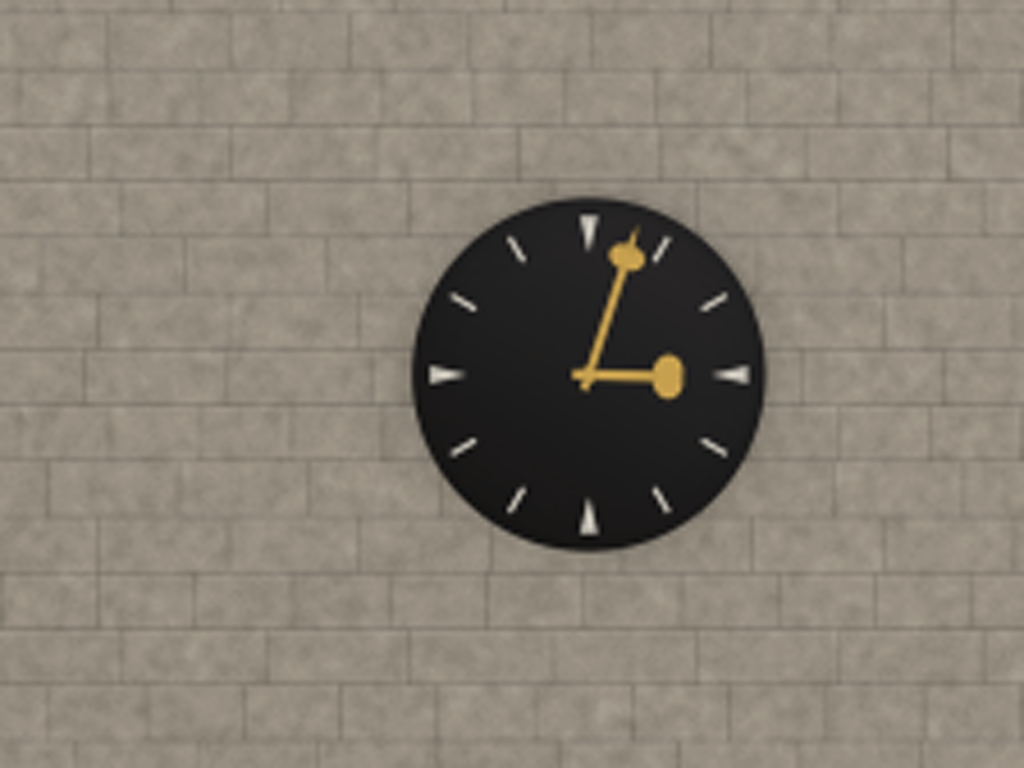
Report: 3 h 03 min
